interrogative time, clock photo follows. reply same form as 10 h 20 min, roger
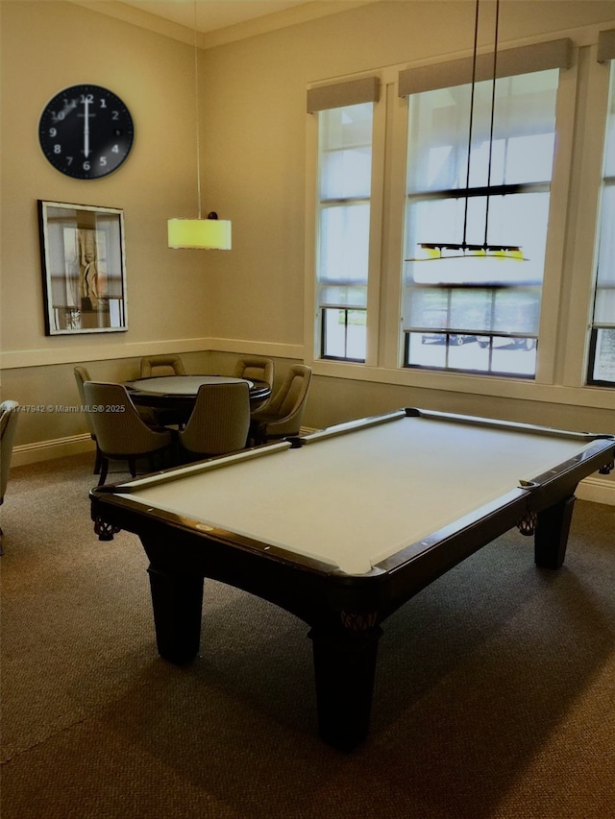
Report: 6 h 00 min
